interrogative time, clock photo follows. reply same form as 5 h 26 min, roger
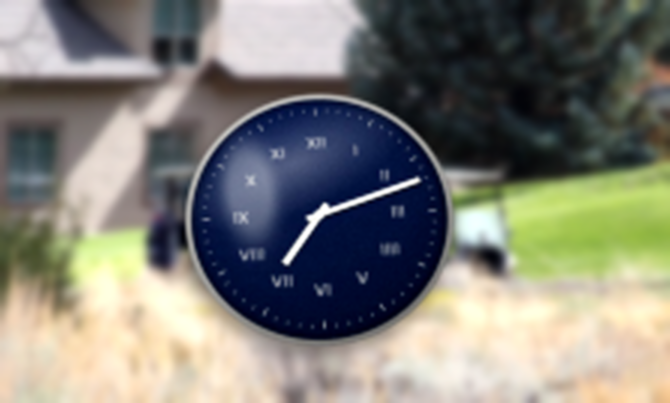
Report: 7 h 12 min
